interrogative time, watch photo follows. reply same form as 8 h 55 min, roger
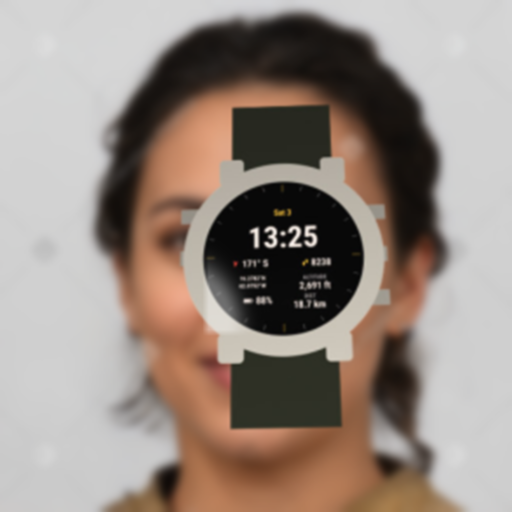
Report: 13 h 25 min
